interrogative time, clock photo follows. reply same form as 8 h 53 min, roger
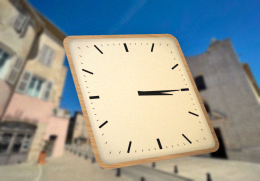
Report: 3 h 15 min
